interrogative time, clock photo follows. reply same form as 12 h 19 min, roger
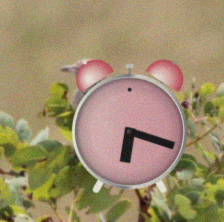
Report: 6 h 18 min
